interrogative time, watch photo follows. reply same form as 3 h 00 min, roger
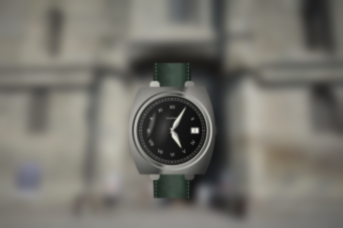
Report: 5 h 05 min
